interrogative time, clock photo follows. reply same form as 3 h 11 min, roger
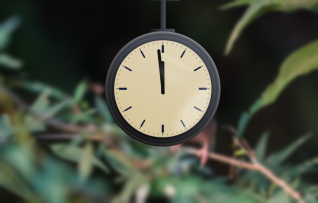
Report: 11 h 59 min
